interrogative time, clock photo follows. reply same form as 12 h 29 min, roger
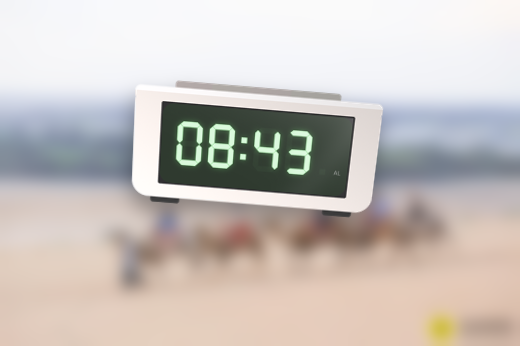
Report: 8 h 43 min
